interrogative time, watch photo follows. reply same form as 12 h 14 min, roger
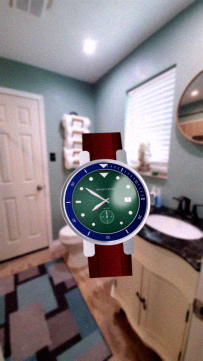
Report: 7 h 51 min
